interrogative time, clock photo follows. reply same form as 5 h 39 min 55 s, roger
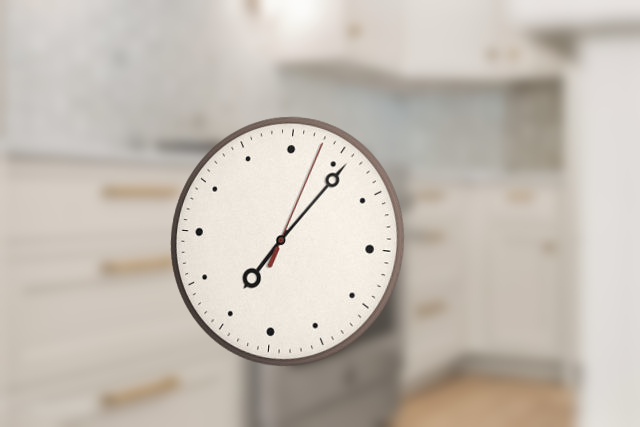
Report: 7 h 06 min 03 s
